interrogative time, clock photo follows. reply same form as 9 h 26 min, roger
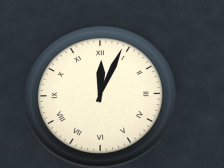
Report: 12 h 04 min
